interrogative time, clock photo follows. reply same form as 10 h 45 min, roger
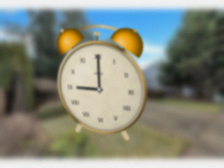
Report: 9 h 00 min
